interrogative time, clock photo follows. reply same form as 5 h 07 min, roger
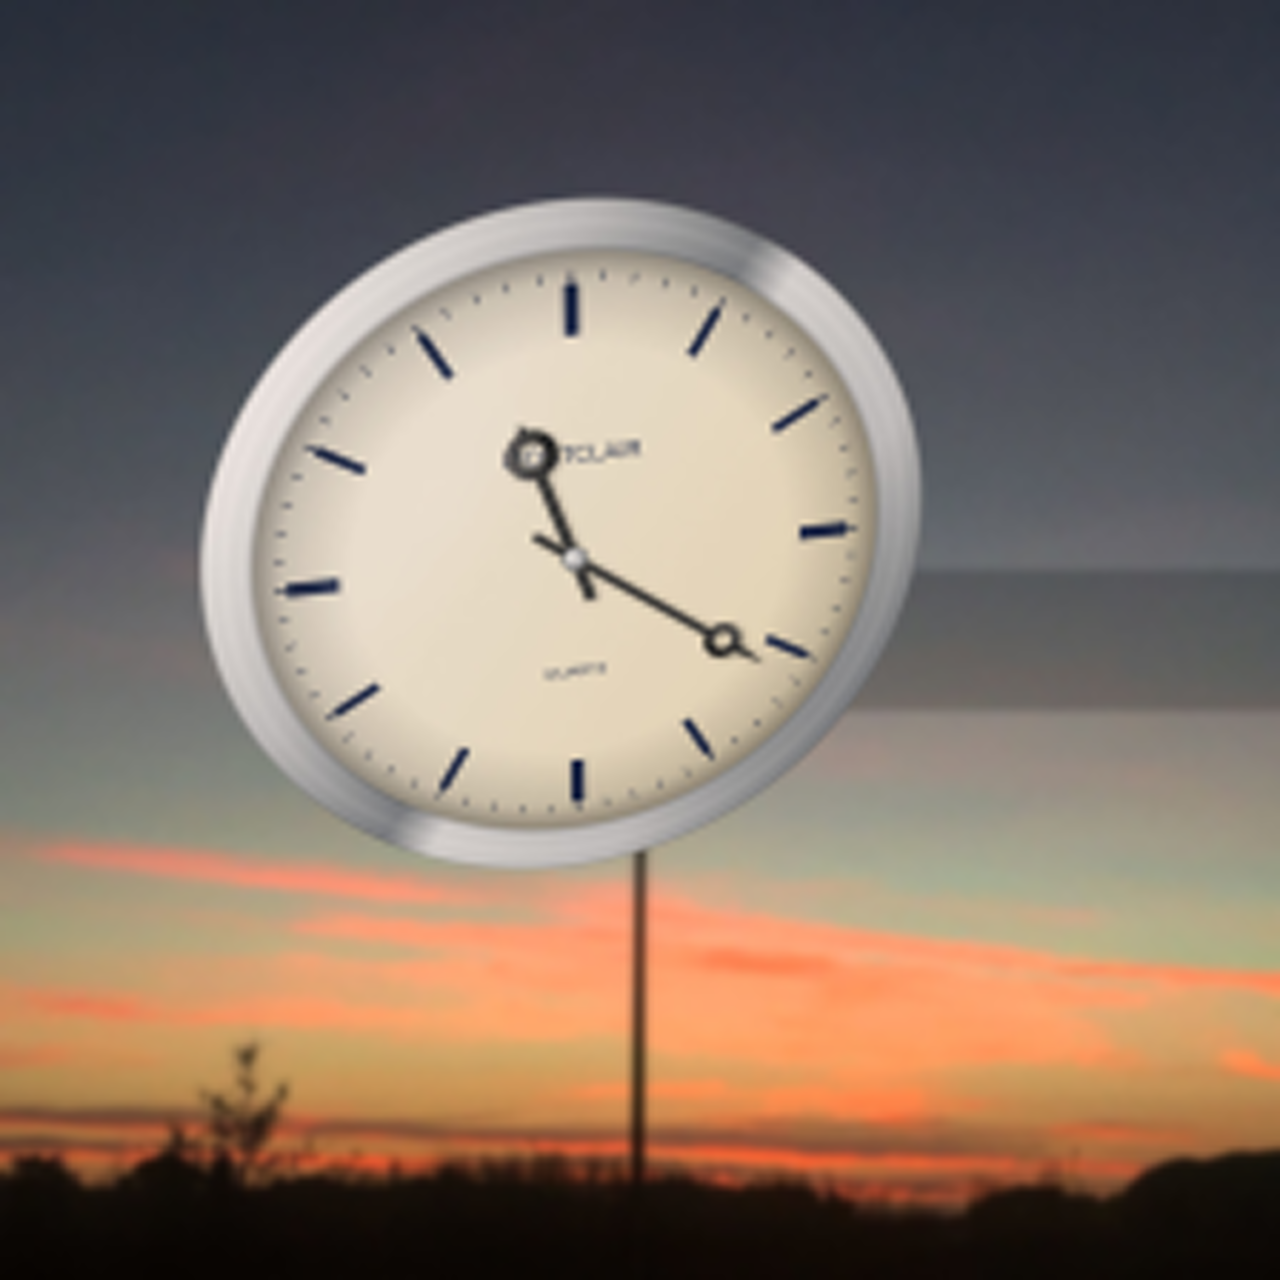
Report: 11 h 21 min
